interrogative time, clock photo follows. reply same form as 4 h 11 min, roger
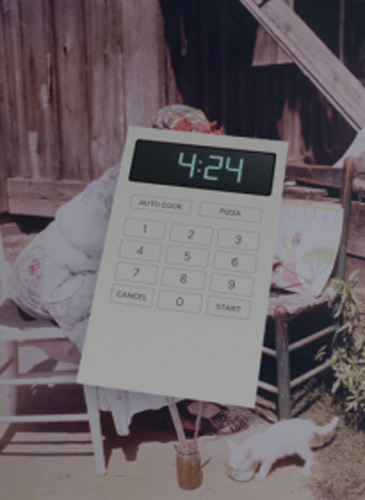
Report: 4 h 24 min
